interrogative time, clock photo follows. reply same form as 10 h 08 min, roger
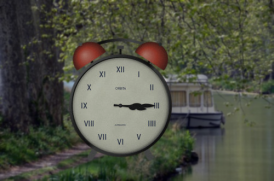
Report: 3 h 15 min
